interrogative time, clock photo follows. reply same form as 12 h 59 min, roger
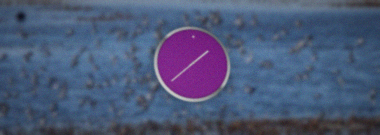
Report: 1 h 38 min
